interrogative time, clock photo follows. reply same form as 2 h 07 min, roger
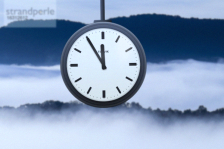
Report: 11 h 55 min
